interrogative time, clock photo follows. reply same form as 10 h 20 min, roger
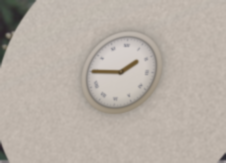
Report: 1 h 45 min
